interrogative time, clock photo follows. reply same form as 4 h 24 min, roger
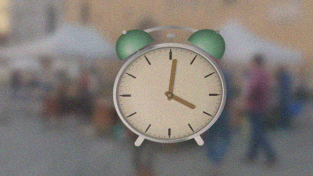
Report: 4 h 01 min
